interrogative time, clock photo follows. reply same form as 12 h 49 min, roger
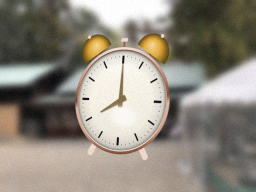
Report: 8 h 00 min
